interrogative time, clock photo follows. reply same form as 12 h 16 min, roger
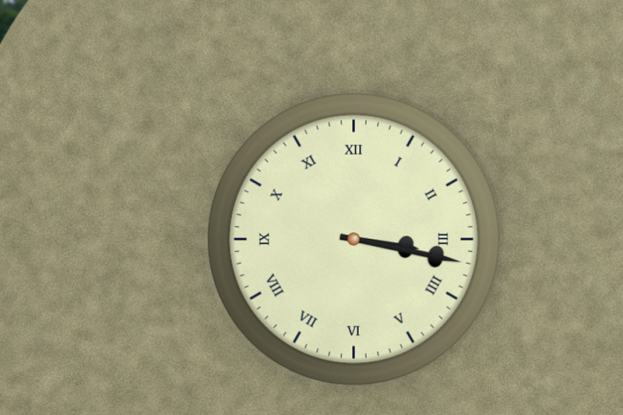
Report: 3 h 17 min
